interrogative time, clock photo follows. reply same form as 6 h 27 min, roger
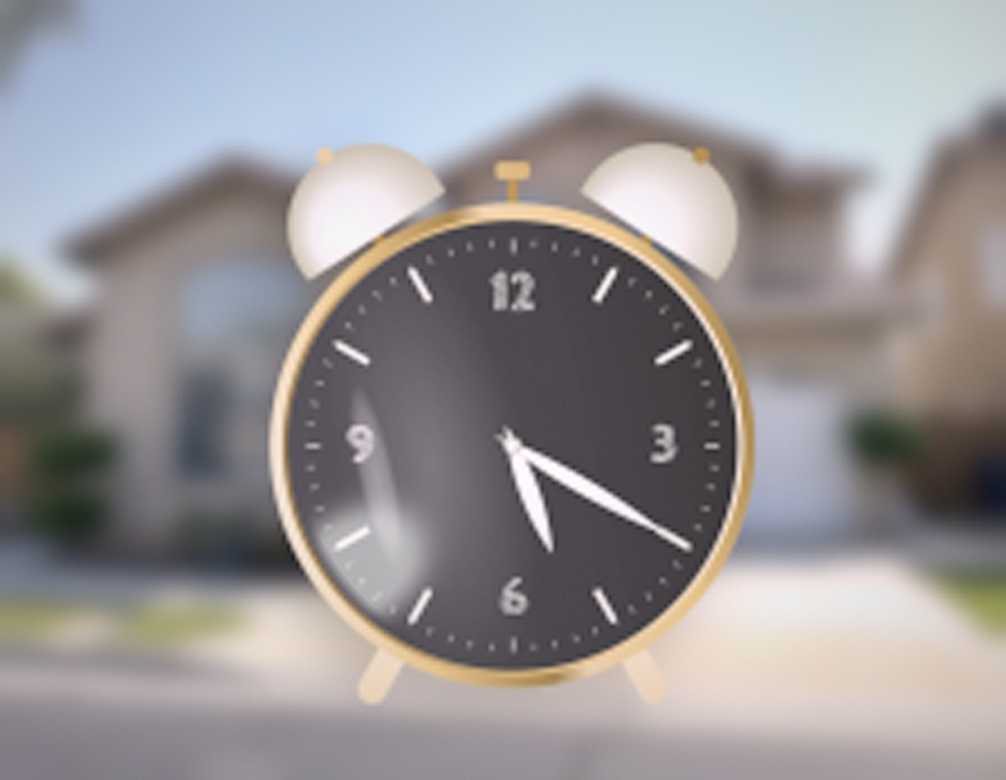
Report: 5 h 20 min
